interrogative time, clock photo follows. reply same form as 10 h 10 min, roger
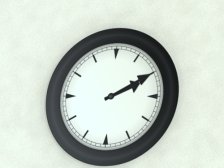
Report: 2 h 10 min
